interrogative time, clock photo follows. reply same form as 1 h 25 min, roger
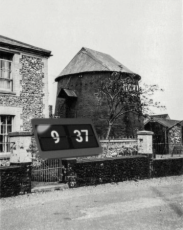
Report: 9 h 37 min
